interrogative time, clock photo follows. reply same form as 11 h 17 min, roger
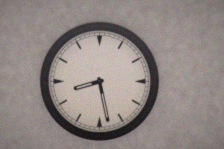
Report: 8 h 28 min
